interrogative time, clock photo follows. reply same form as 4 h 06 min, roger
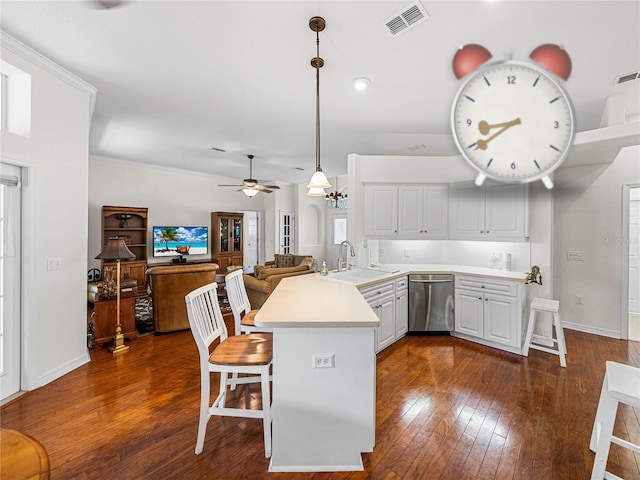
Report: 8 h 39 min
